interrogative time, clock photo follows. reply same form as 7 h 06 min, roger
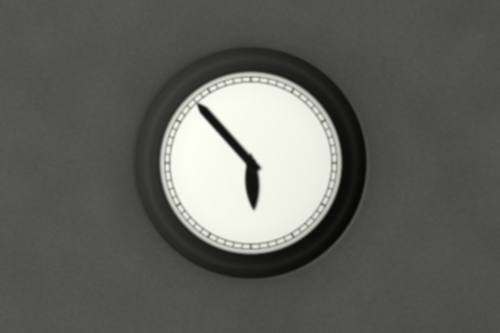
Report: 5 h 53 min
